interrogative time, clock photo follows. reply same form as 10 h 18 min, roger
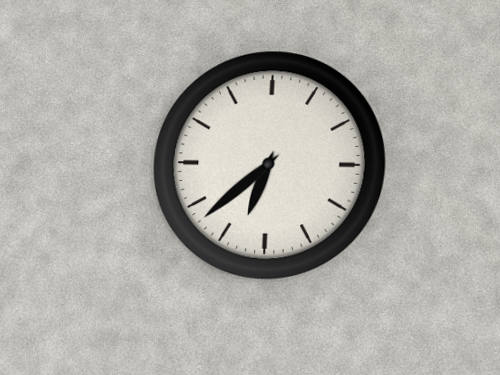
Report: 6 h 38 min
